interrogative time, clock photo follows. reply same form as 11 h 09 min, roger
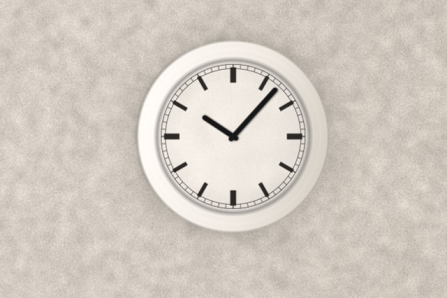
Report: 10 h 07 min
